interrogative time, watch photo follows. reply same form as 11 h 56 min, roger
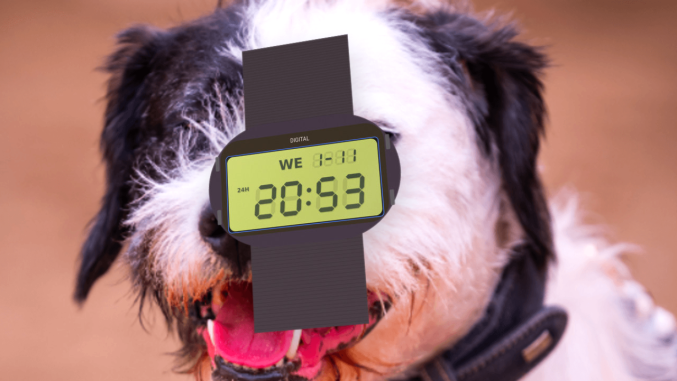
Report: 20 h 53 min
